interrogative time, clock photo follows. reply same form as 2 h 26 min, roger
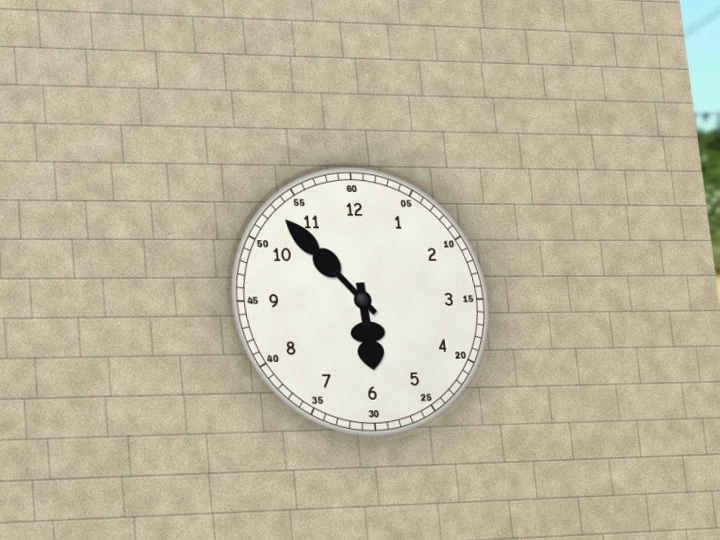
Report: 5 h 53 min
